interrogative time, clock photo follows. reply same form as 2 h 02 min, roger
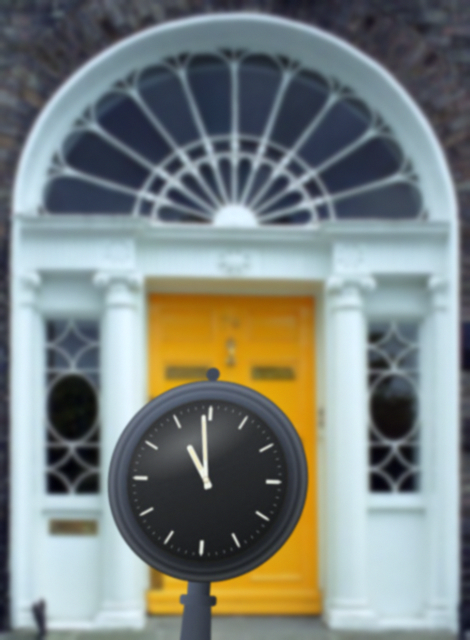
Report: 10 h 59 min
